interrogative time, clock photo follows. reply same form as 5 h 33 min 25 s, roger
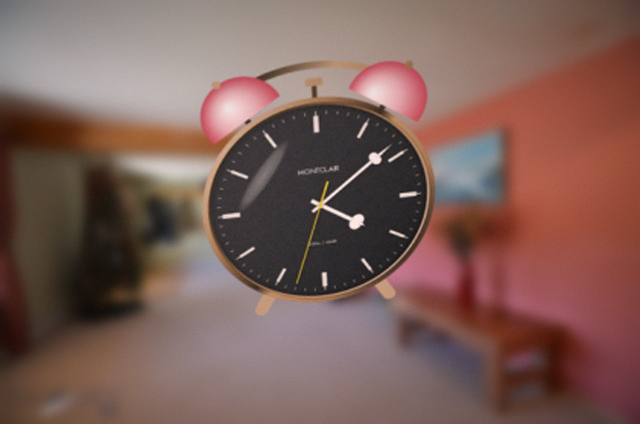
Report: 4 h 08 min 33 s
